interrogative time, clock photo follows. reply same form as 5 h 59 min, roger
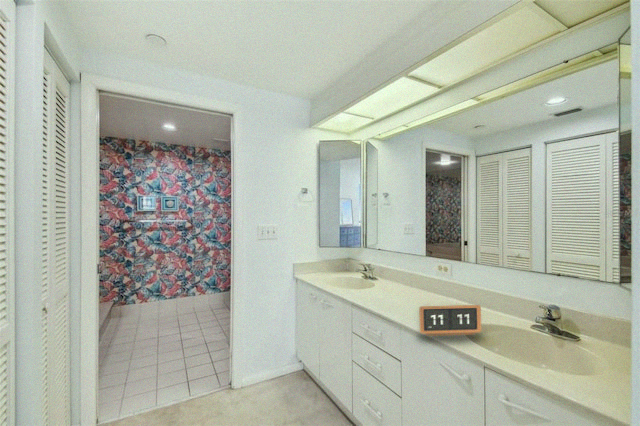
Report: 11 h 11 min
